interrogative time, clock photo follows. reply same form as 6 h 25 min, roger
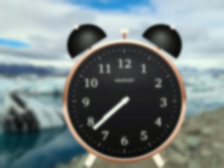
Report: 7 h 38 min
